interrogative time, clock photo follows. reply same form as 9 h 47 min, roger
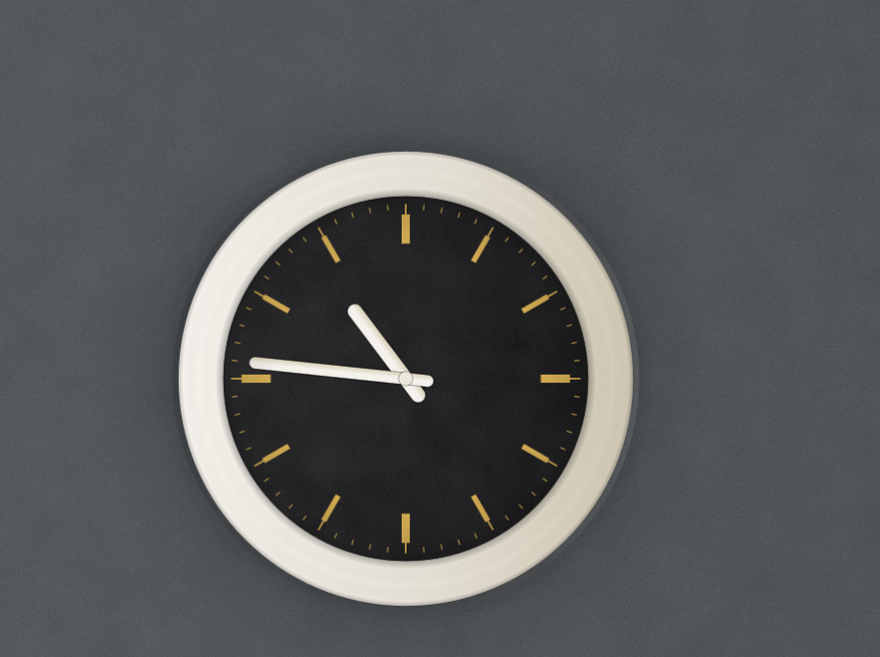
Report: 10 h 46 min
